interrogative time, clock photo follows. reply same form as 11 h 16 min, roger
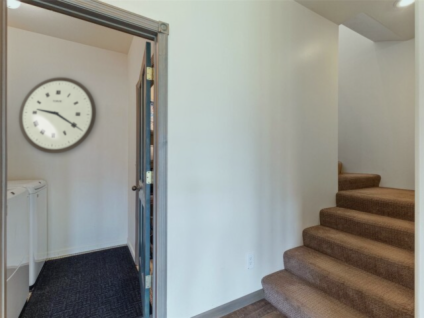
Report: 9 h 20 min
